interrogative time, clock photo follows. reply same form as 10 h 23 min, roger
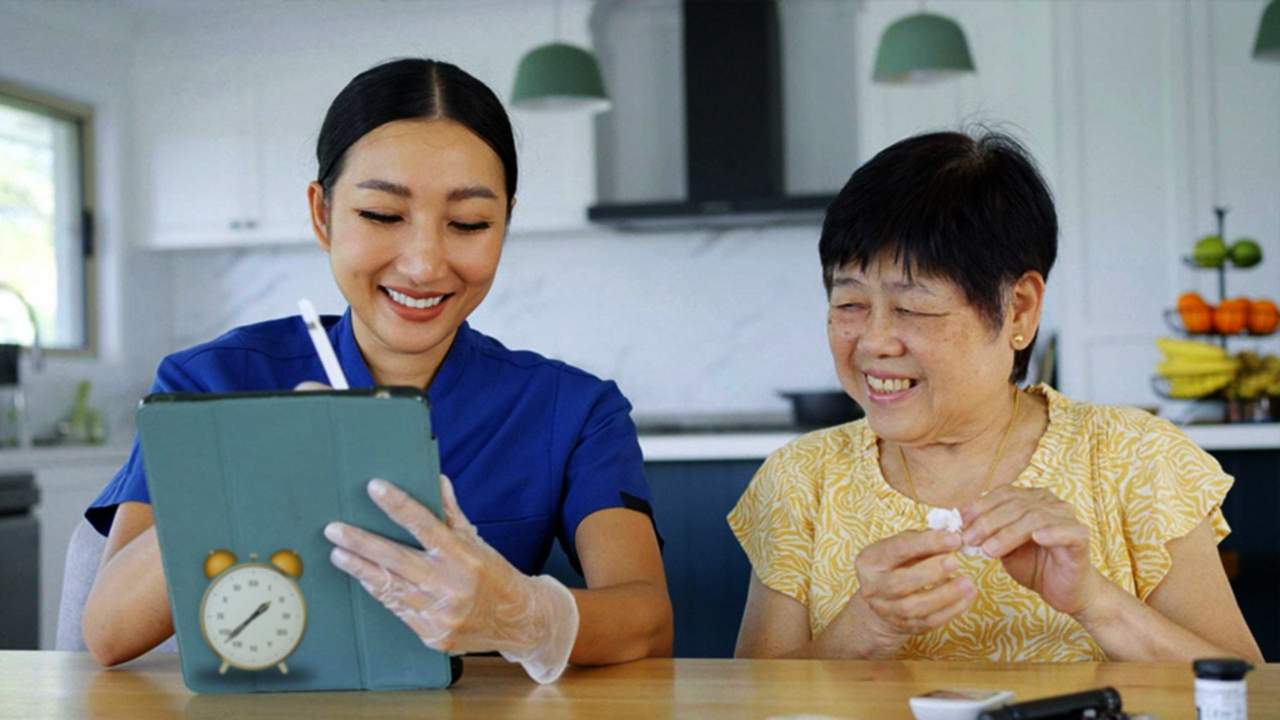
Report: 1 h 38 min
